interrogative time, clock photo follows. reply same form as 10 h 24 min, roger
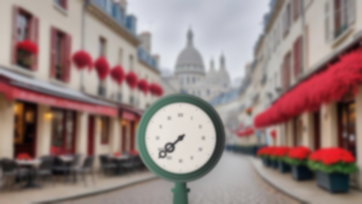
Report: 7 h 38 min
